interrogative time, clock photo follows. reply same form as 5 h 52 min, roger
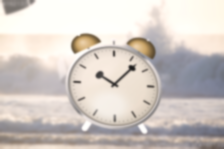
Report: 10 h 07 min
